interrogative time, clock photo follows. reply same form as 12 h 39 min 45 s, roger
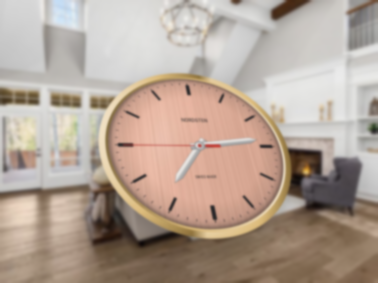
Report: 7 h 13 min 45 s
